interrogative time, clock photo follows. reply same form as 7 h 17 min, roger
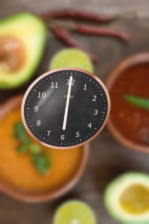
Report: 6 h 00 min
